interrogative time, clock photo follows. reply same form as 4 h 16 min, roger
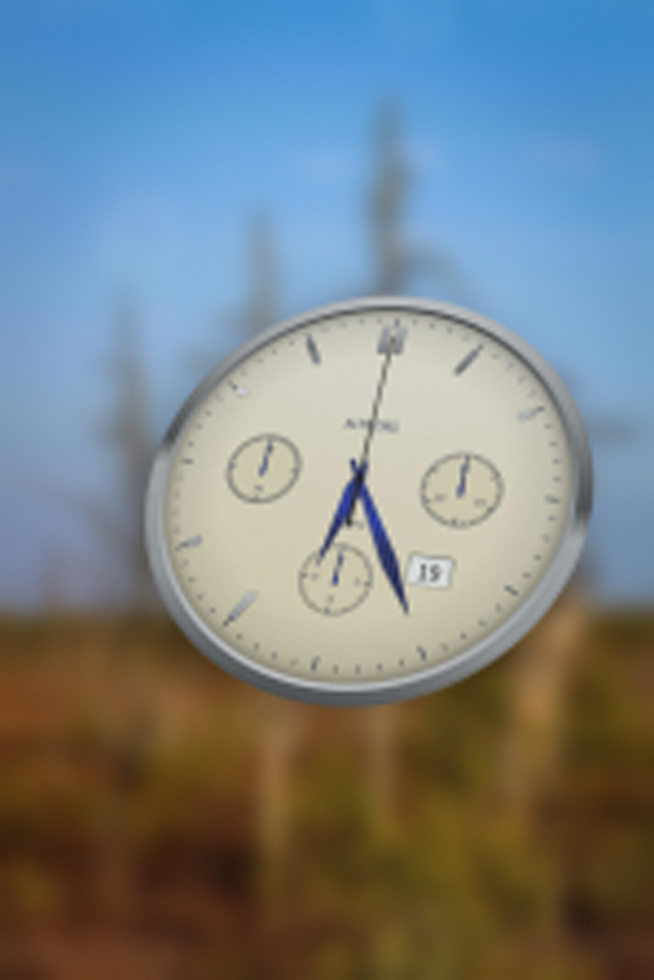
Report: 6 h 25 min
